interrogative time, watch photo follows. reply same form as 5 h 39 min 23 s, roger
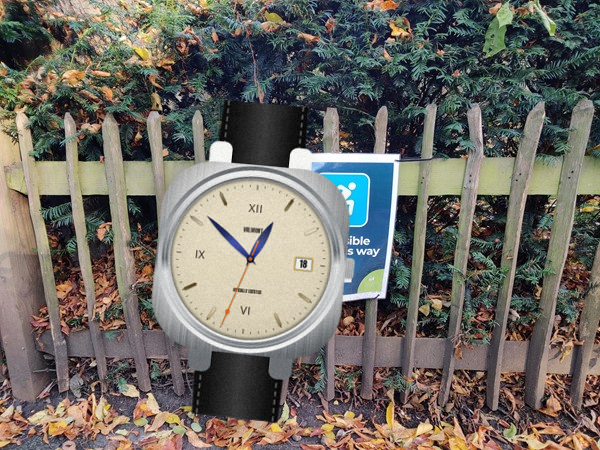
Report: 12 h 51 min 33 s
